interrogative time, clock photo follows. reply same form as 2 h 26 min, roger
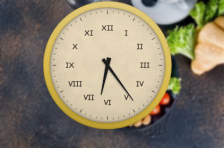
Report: 6 h 24 min
